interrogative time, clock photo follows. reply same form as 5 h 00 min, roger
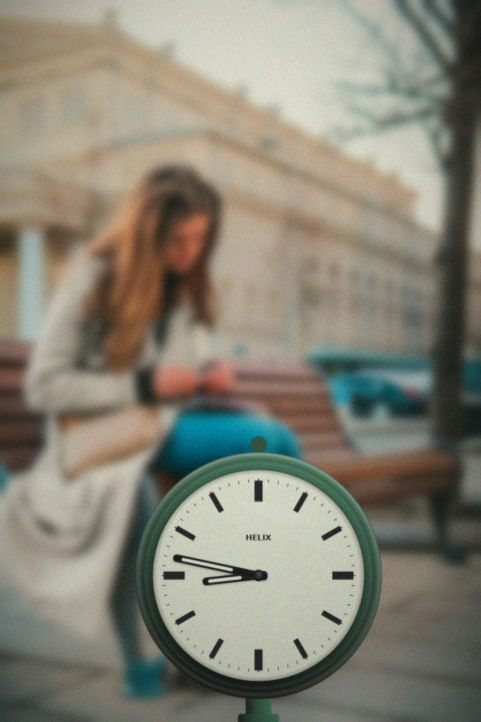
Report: 8 h 47 min
